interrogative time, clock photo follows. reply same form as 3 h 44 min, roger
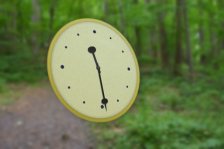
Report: 11 h 29 min
